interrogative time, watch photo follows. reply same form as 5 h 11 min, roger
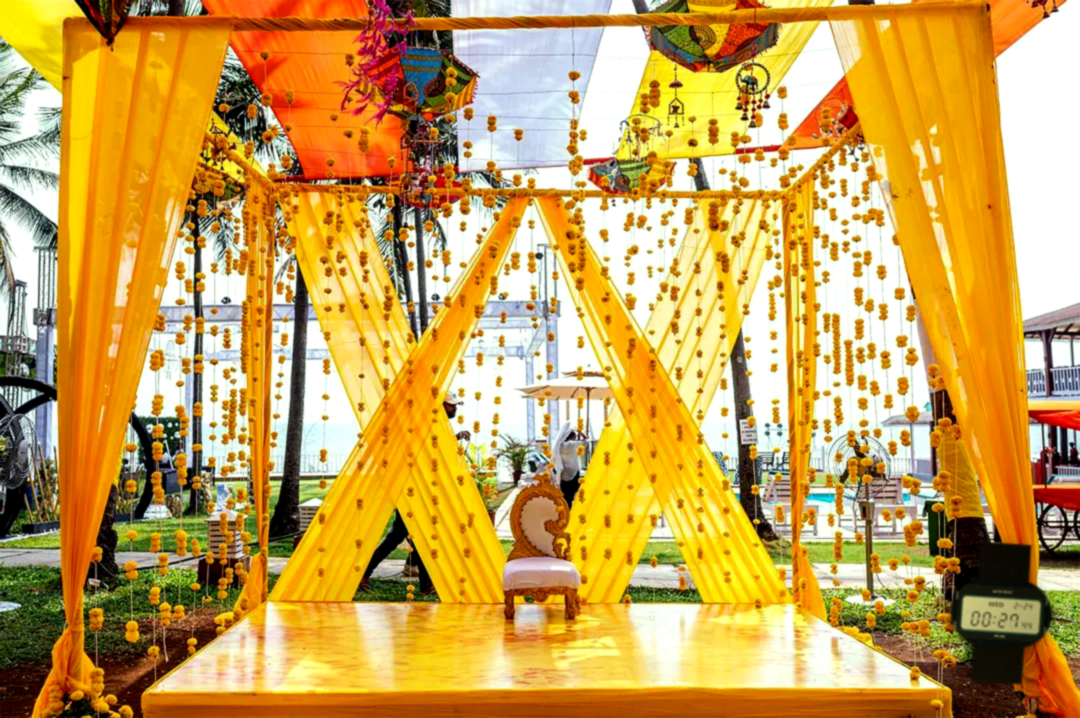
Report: 0 h 27 min
